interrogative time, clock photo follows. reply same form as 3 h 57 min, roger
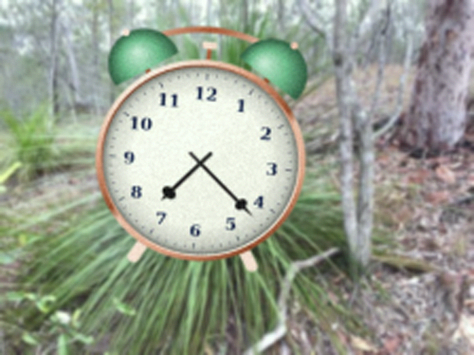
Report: 7 h 22 min
